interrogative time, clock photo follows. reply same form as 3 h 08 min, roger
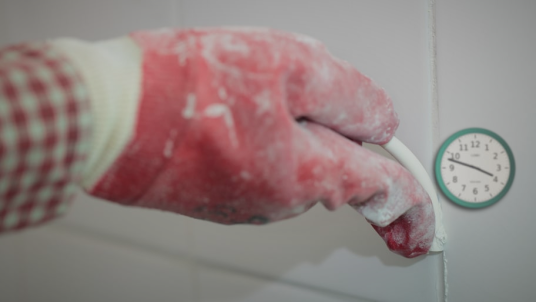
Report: 3 h 48 min
